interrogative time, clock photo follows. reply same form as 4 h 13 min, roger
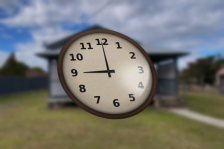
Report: 9 h 00 min
